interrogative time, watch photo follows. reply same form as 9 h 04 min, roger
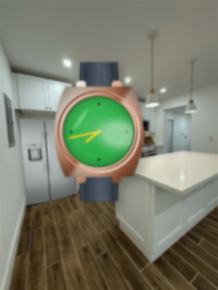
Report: 7 h 43 min
